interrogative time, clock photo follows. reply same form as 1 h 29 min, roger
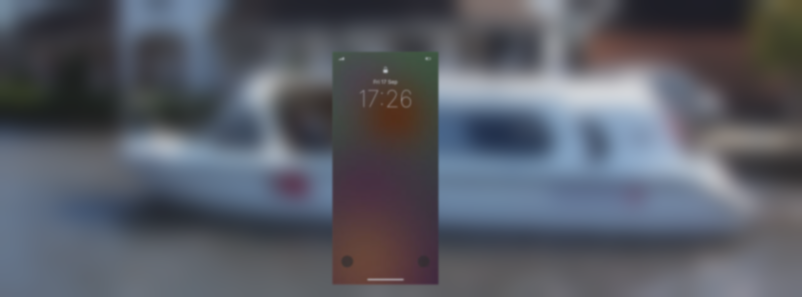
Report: 17 h 26 min
